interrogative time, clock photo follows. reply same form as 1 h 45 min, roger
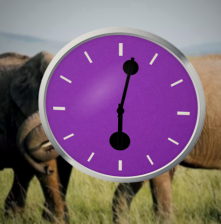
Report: 6 h 02 min
